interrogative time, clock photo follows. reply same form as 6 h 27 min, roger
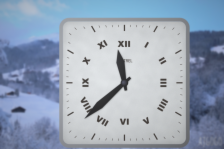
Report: 11 h 38 min
